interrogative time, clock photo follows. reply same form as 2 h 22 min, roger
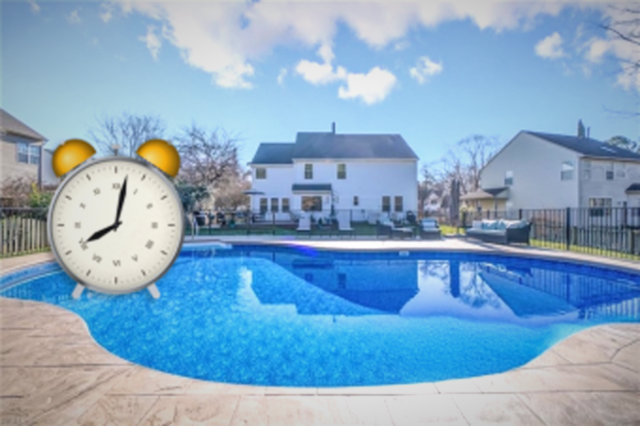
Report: 8 h 02 min
